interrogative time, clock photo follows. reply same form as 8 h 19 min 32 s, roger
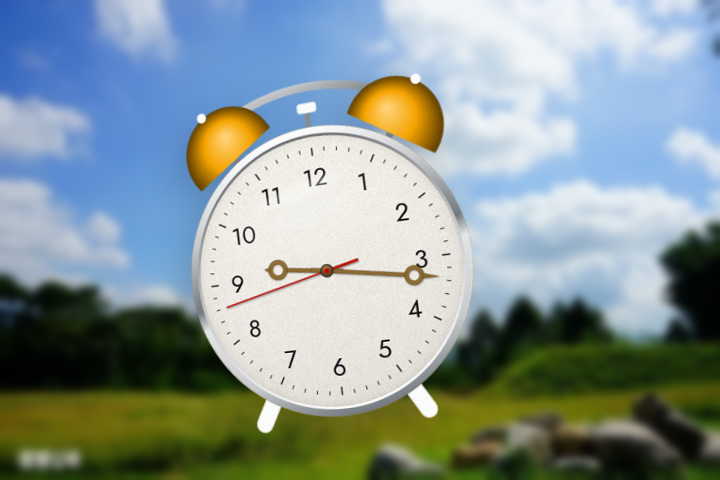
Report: 9 h 16 min 43 s
